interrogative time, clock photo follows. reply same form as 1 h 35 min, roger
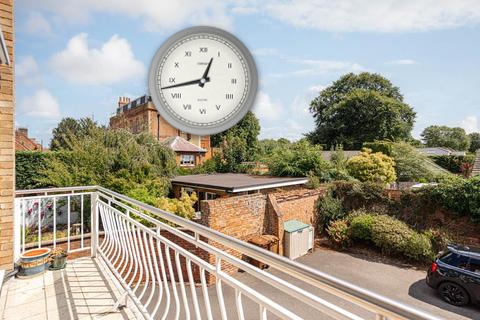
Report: 12 h 43 min
